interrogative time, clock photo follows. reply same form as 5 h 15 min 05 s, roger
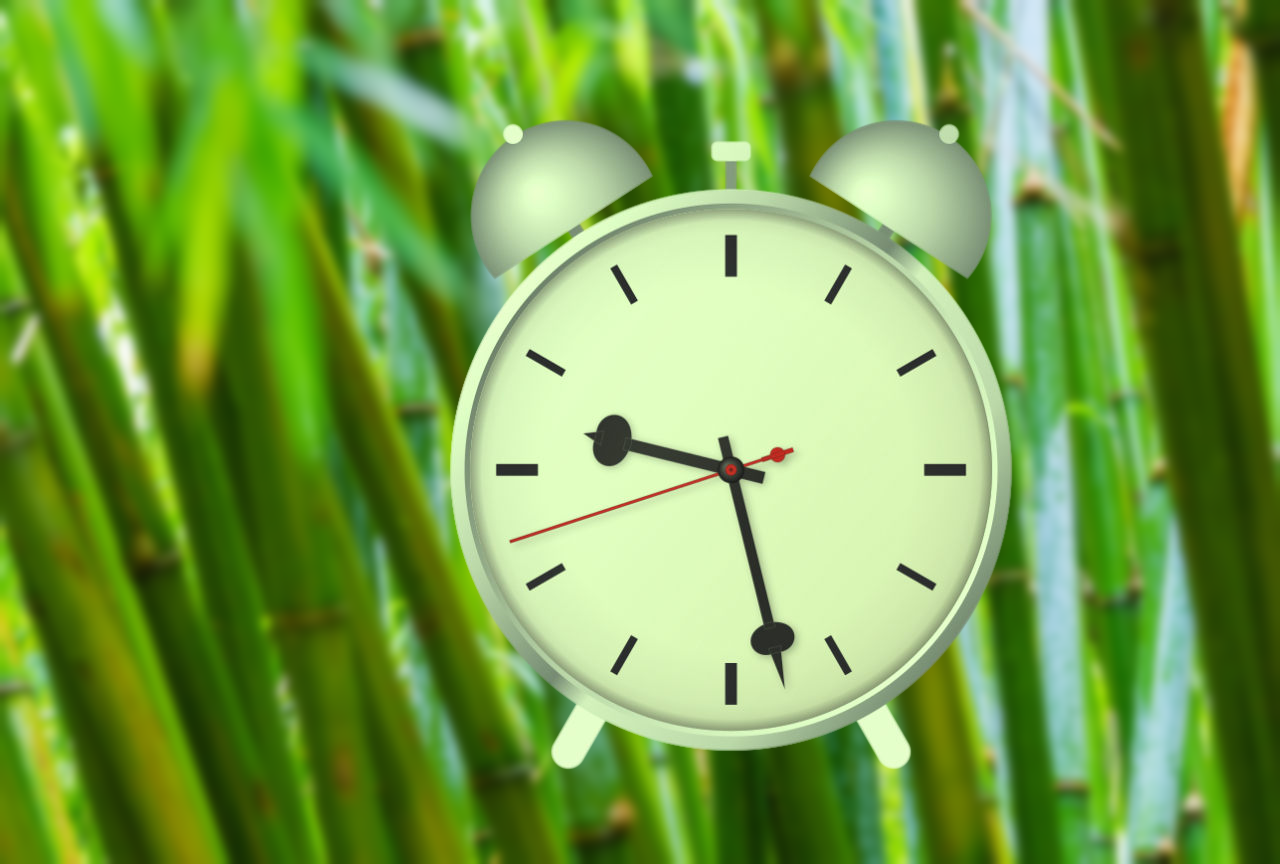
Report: 9 h 27 min 42 s
